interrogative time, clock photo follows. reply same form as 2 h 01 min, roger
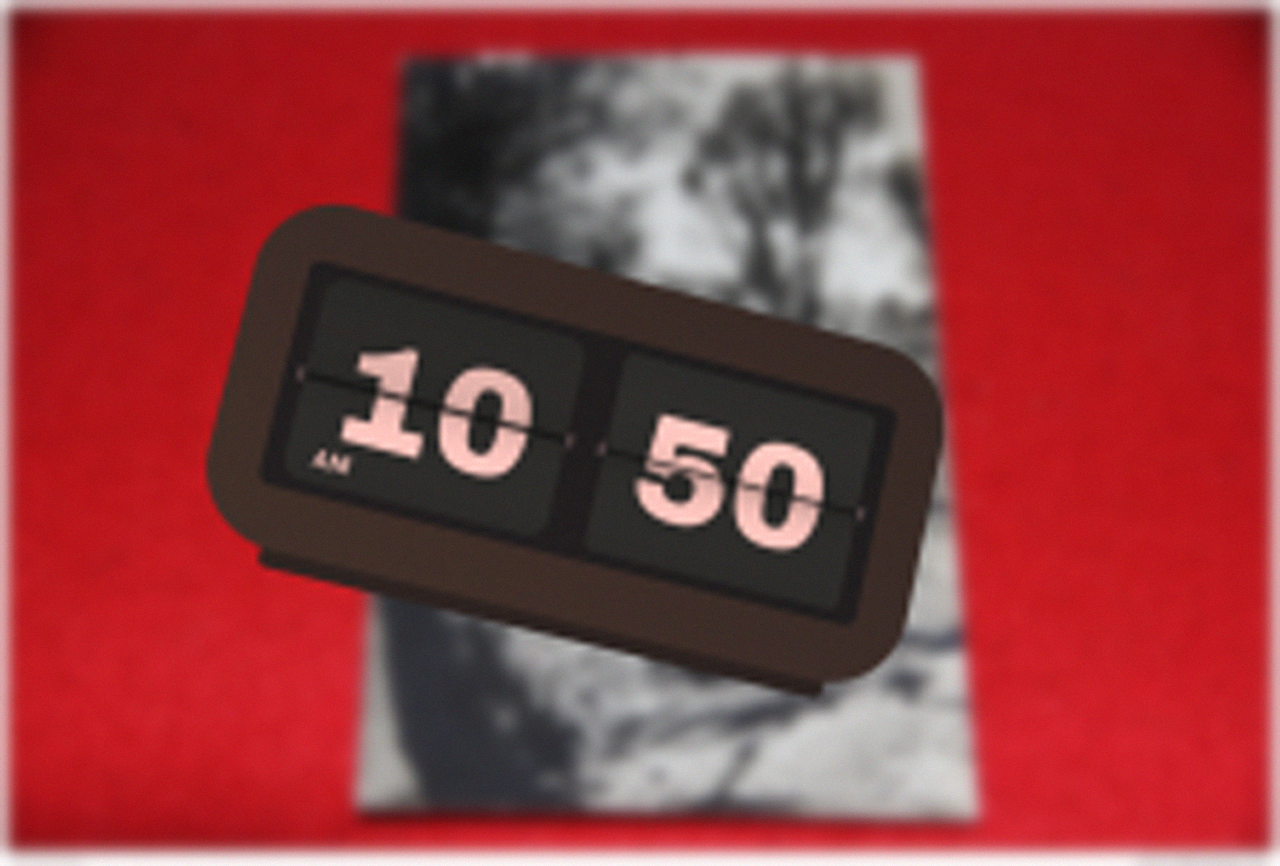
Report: 10 h 50 min
